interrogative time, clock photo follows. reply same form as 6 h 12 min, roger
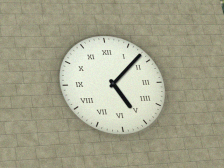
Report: 5 h 08 min
